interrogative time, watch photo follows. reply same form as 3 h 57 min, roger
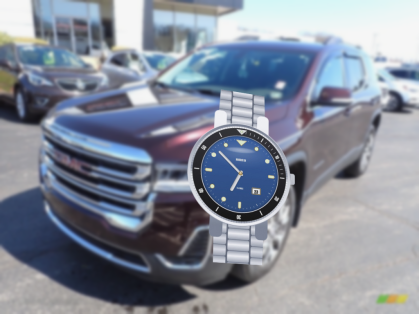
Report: 6 h 52 min
